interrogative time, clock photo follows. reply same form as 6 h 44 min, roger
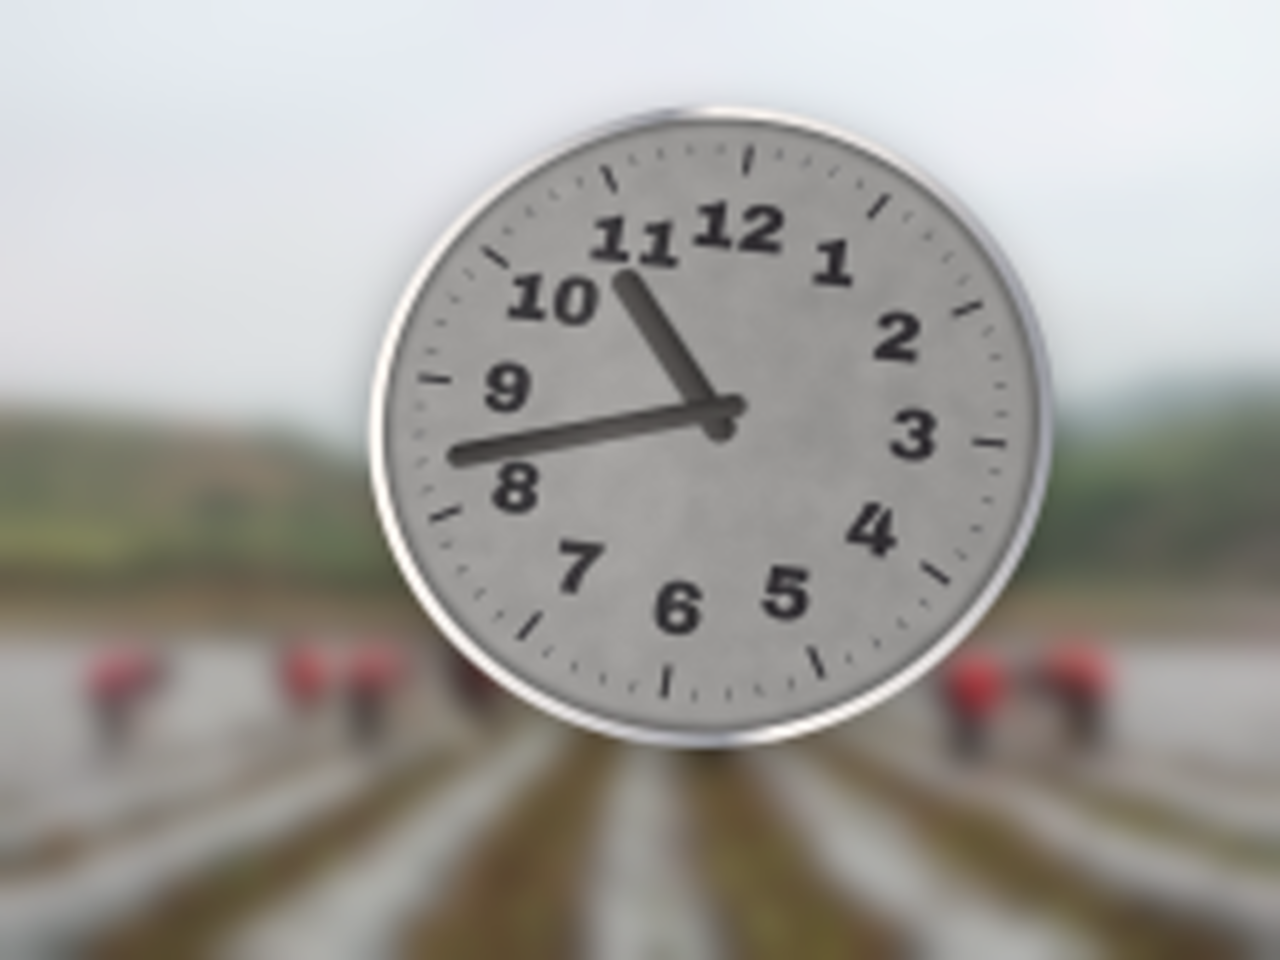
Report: 10 h 42 min
